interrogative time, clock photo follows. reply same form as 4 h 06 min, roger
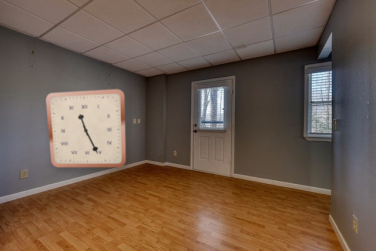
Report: 11 h 26 min
